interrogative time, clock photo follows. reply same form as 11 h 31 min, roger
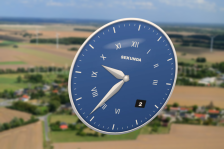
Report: 9 h 36 min
